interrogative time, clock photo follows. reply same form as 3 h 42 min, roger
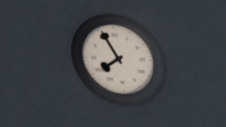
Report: 7 h 56 min
